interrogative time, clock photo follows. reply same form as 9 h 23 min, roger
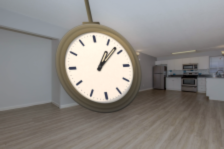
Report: 1 h 08 min
